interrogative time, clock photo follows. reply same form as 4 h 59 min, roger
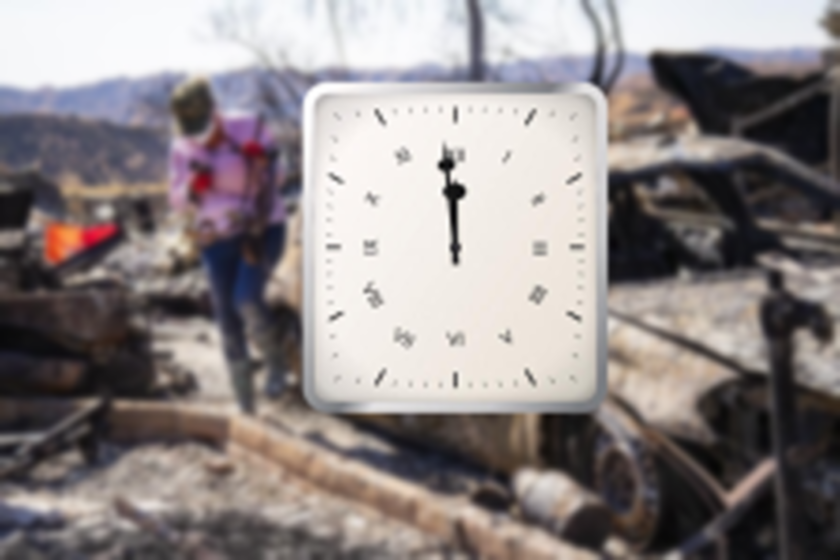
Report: 11 h 59 min
